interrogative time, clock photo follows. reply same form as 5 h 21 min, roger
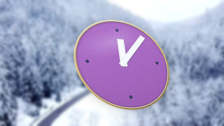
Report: 12 h 07 min
